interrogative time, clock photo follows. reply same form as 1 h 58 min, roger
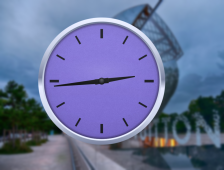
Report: 2 h 44 min
